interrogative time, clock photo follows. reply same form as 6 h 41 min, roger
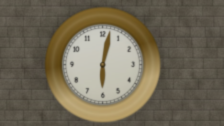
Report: 6 h 02 min
